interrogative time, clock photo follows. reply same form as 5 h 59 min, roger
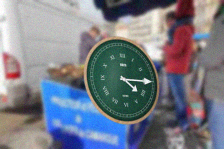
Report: 4 h 15 min
